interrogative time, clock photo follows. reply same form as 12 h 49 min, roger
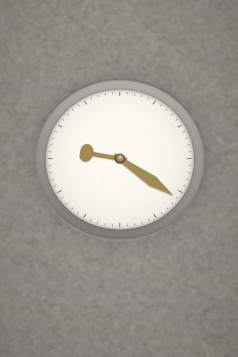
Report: 9 h 21 min
